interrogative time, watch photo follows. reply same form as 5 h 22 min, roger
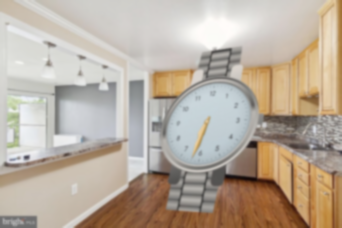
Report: 6 h 32 min
